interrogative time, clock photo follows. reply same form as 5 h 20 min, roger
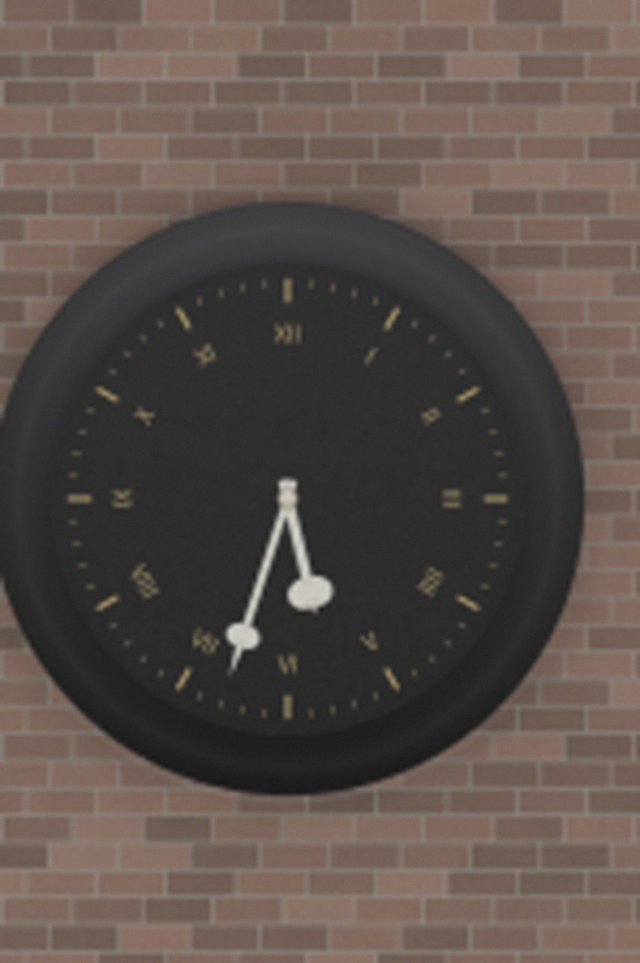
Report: 5 h 33 min
